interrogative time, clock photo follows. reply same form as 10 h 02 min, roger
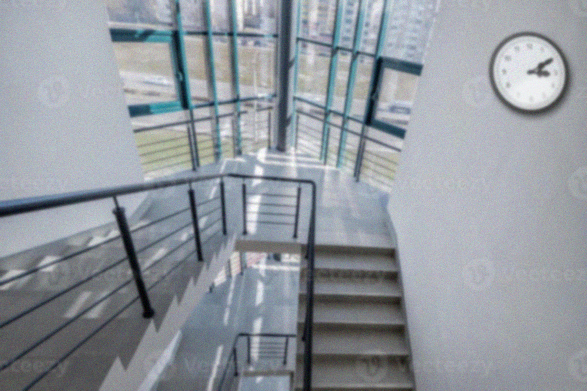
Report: 3 h 10 min
